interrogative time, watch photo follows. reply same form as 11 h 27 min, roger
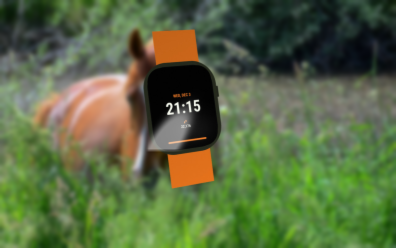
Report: 21 h 15 min
